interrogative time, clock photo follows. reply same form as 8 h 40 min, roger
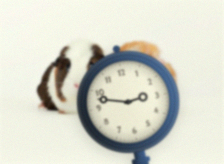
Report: 2 h 48 min
